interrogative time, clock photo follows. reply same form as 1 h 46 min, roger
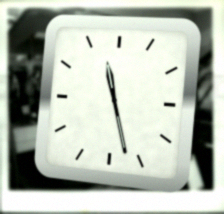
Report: 11 h 27 min
